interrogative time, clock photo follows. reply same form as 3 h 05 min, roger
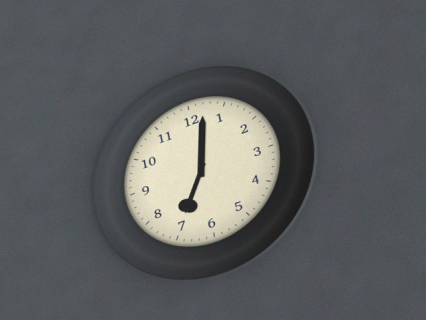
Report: 7 h 02 min
